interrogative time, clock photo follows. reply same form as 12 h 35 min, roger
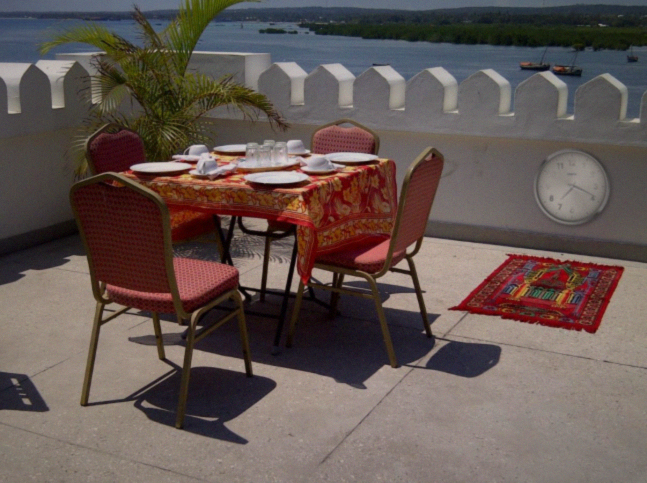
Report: 7 h 19 min
